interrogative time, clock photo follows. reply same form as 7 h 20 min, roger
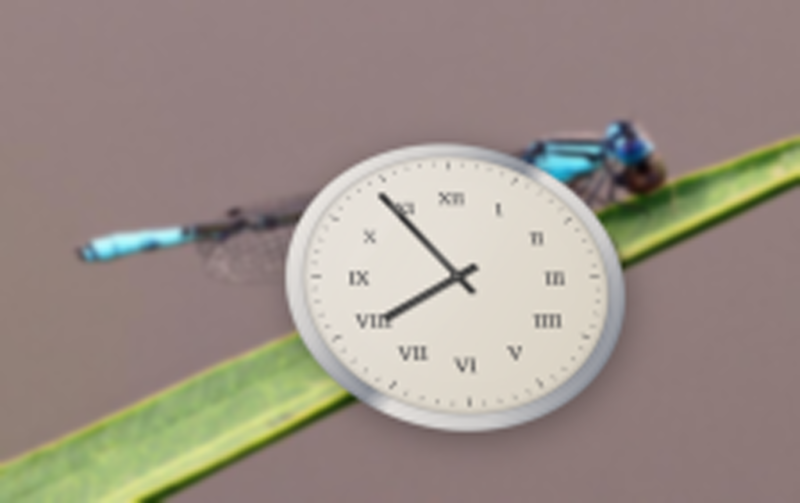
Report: 7 h 54 min
